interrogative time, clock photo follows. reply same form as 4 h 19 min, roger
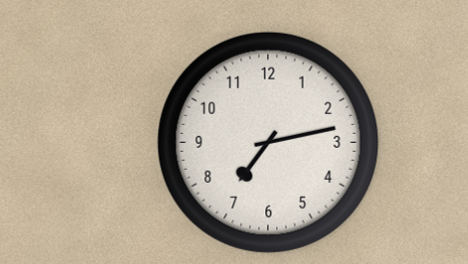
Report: 7 h 13 min
